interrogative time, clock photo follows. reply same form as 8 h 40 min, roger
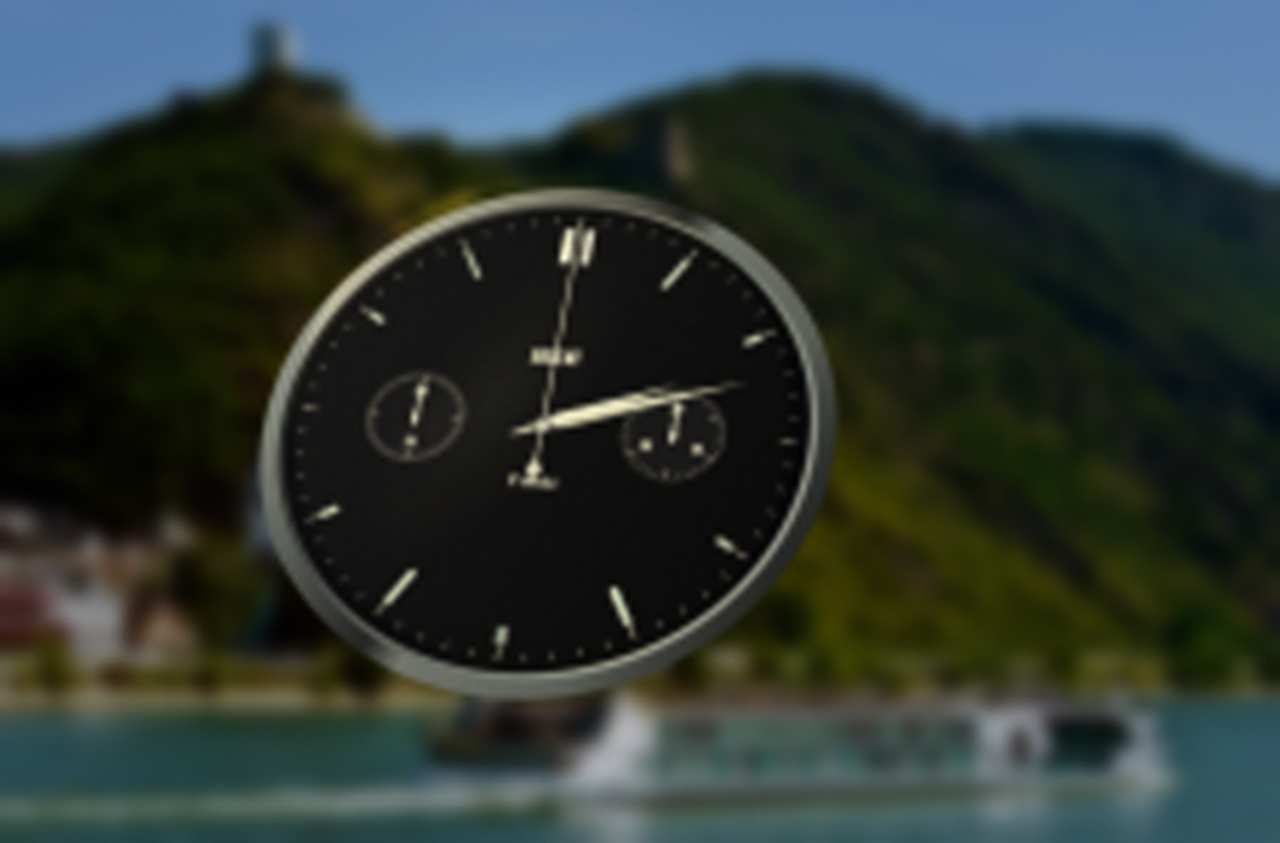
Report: 2 h 12 min
